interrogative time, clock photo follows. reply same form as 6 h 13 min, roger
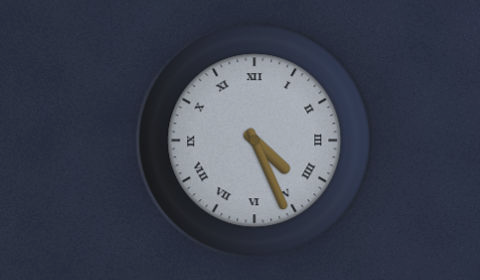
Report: 4 h 26 min
